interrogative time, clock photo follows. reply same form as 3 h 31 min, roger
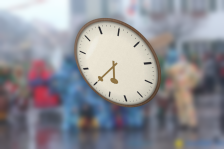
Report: 6 h 40 min
